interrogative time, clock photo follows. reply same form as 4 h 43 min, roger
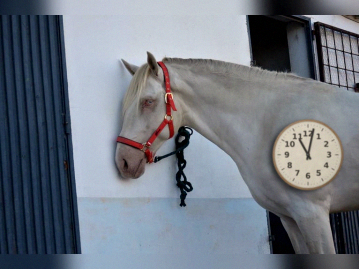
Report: 11 h 02 min
